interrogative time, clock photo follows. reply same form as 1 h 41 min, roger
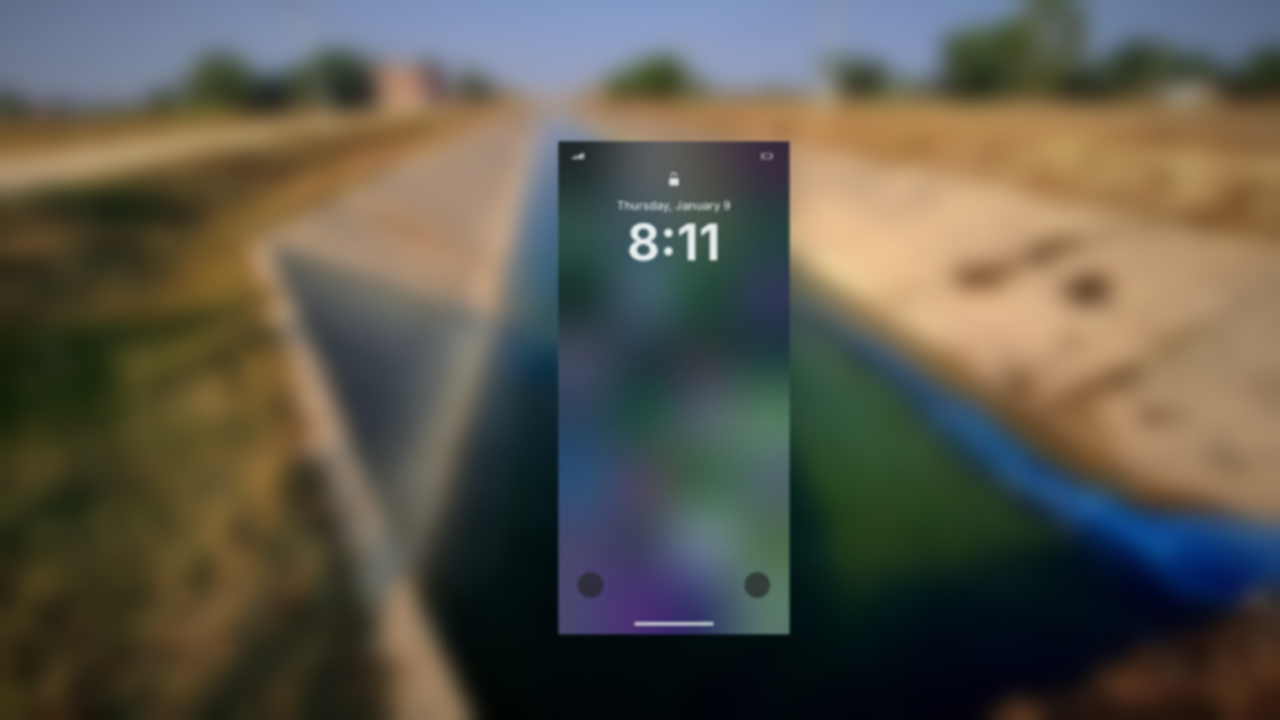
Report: 8 h 11 min
